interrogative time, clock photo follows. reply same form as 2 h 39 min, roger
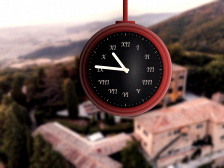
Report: 10 h 46 min
